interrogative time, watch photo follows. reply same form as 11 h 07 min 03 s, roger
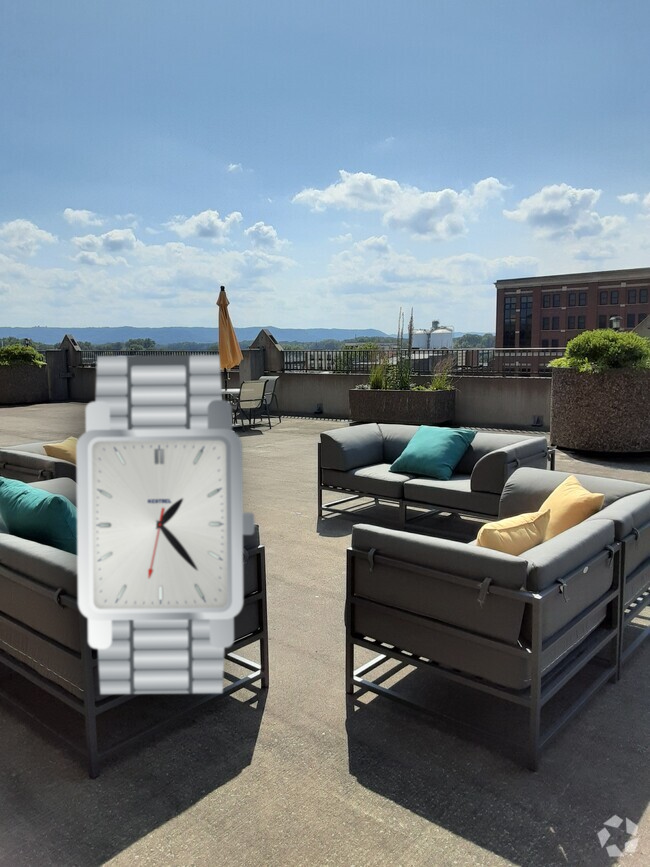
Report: 1 h 23 min 32 s
